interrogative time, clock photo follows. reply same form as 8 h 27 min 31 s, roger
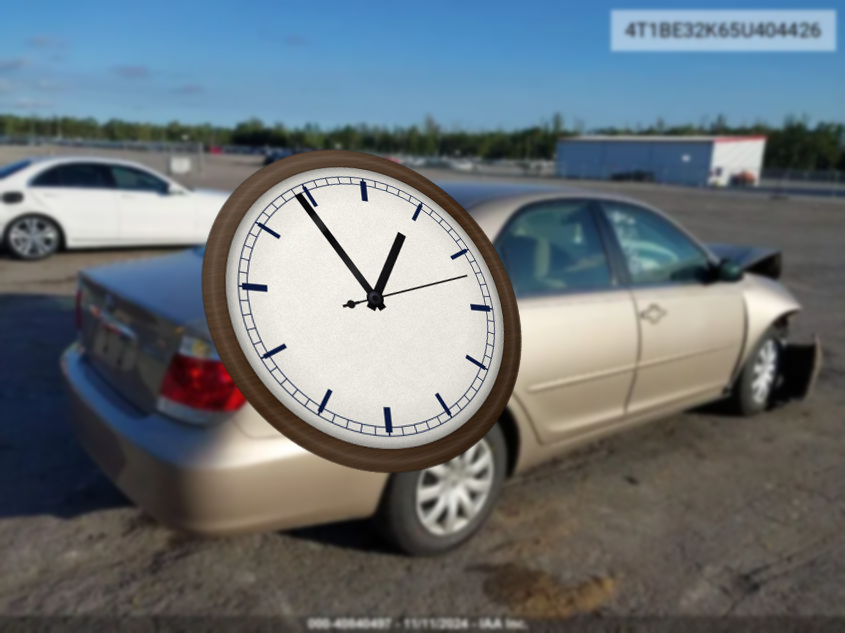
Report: 12 h 54 min 12 s
